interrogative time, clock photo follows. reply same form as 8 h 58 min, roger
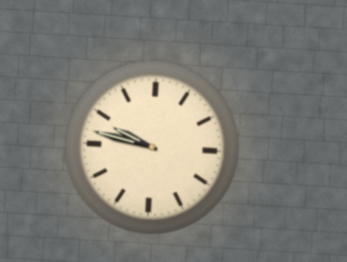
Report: 9 h 47 min
